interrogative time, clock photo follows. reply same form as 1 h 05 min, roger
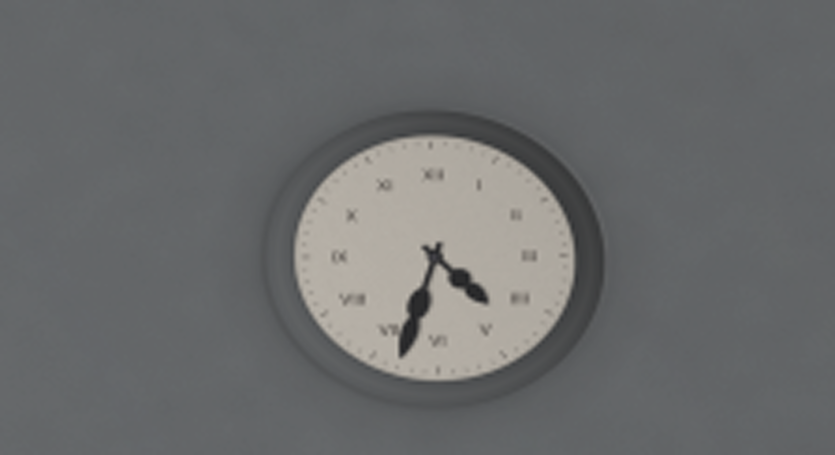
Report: 4 h 33 min
